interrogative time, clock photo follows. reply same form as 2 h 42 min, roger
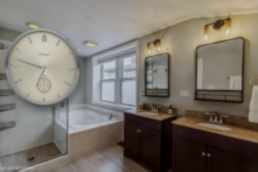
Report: 6 h 47 min
